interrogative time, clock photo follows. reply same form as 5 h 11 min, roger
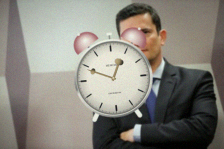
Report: 12 h 49 min
